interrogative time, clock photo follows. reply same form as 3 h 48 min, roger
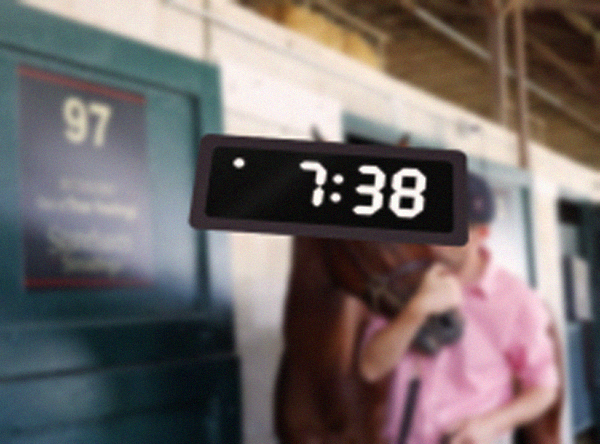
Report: 7 h 38 min
